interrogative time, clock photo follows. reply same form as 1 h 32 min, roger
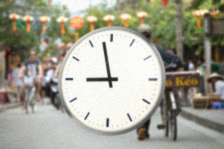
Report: 8 h 58 min
